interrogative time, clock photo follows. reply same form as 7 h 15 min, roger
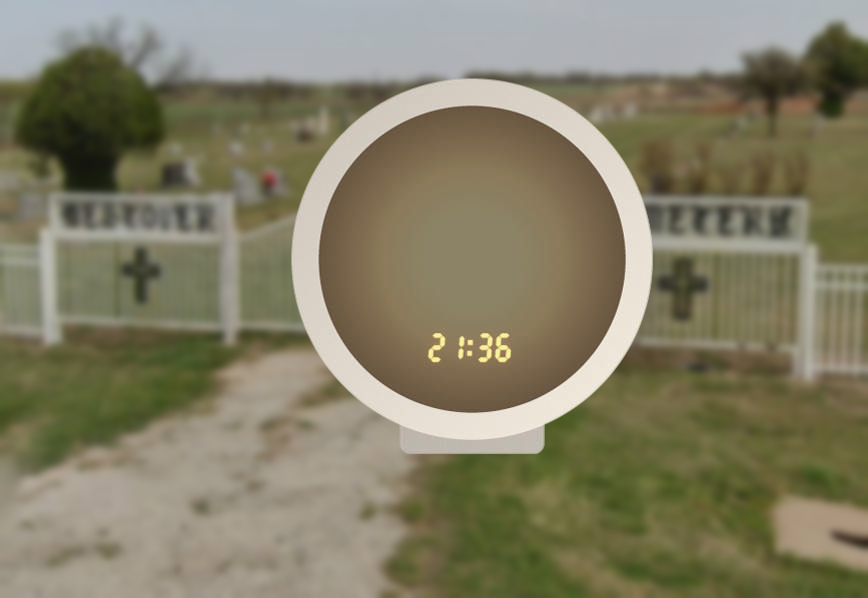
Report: 21 h 36 min
